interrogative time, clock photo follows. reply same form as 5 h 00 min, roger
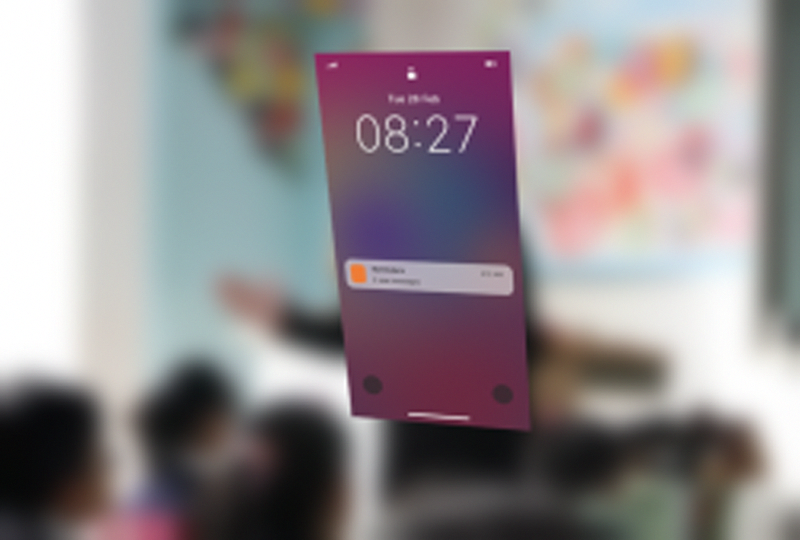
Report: 8 h 27 min
